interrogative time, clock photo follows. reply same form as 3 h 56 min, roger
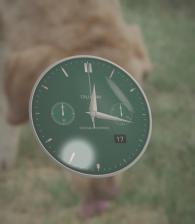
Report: 12 h 17 min
